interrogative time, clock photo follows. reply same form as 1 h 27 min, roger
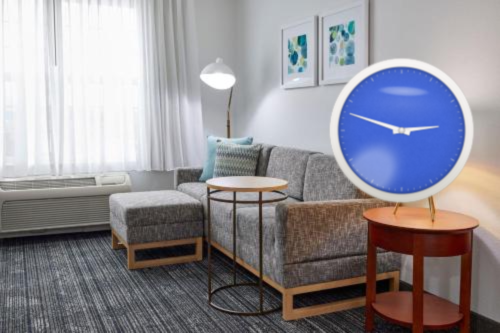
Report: 2 h 48 min
